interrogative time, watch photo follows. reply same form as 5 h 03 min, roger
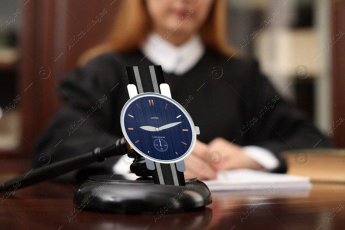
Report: 9 h 12 min
